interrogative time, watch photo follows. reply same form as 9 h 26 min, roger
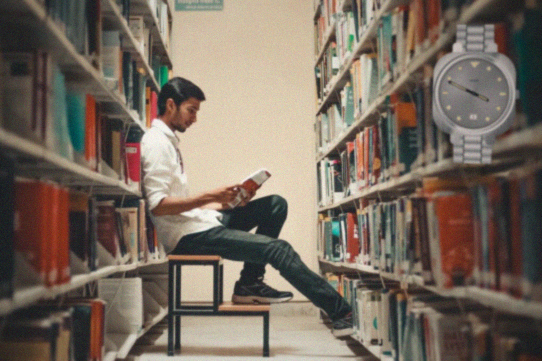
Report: 3 h 49 min
